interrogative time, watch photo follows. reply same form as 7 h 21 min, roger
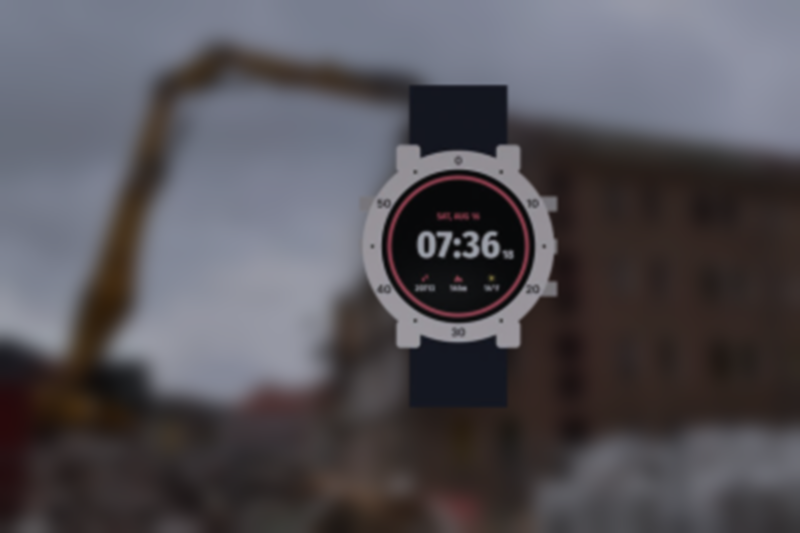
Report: 7 h 36 min
